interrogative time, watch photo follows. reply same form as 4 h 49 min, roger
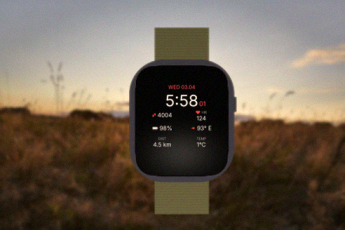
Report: 5 h 58 min
